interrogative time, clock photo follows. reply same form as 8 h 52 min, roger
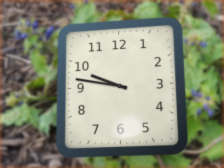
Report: 9 h 47 min
